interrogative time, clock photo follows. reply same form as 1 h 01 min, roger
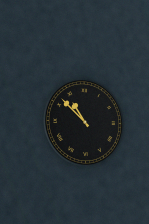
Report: 10 h 52 min
